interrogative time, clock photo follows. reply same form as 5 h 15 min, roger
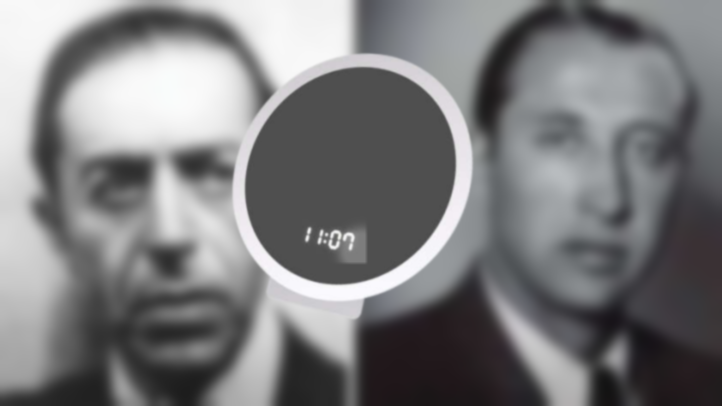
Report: 11 h 07 min
